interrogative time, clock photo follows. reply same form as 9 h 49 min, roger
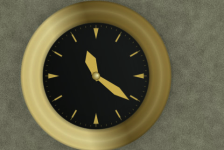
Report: 11 h 21 min
